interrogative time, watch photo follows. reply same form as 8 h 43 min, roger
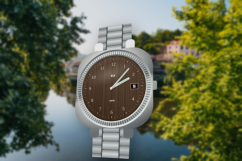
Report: 2 h 07 min
